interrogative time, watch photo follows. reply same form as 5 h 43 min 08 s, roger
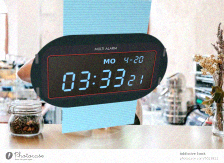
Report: 3 h 33 min 21 s
